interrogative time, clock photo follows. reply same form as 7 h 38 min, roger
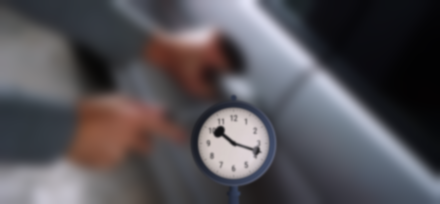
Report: 10 h 18 min
